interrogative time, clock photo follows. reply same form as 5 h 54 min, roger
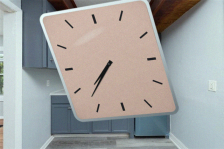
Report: 7 h 37 min
